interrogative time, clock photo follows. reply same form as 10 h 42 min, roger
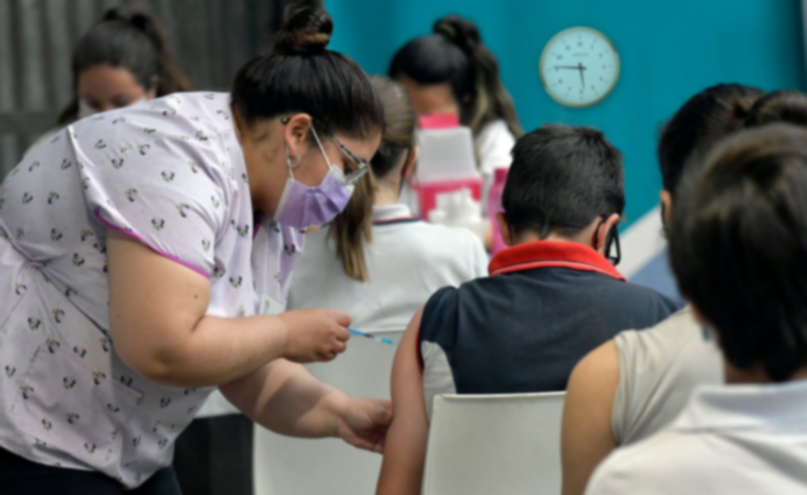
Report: 5 h 46 min
